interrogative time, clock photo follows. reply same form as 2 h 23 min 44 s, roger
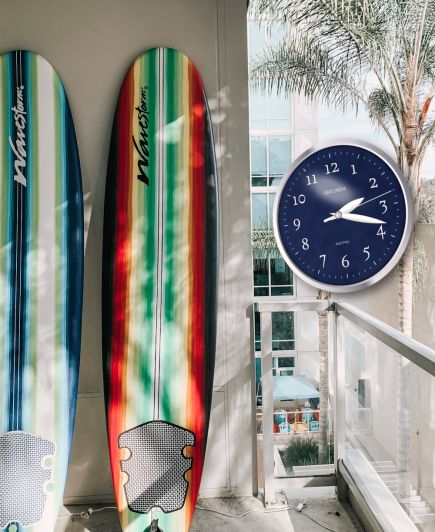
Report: 2 h 18 min 13 s
